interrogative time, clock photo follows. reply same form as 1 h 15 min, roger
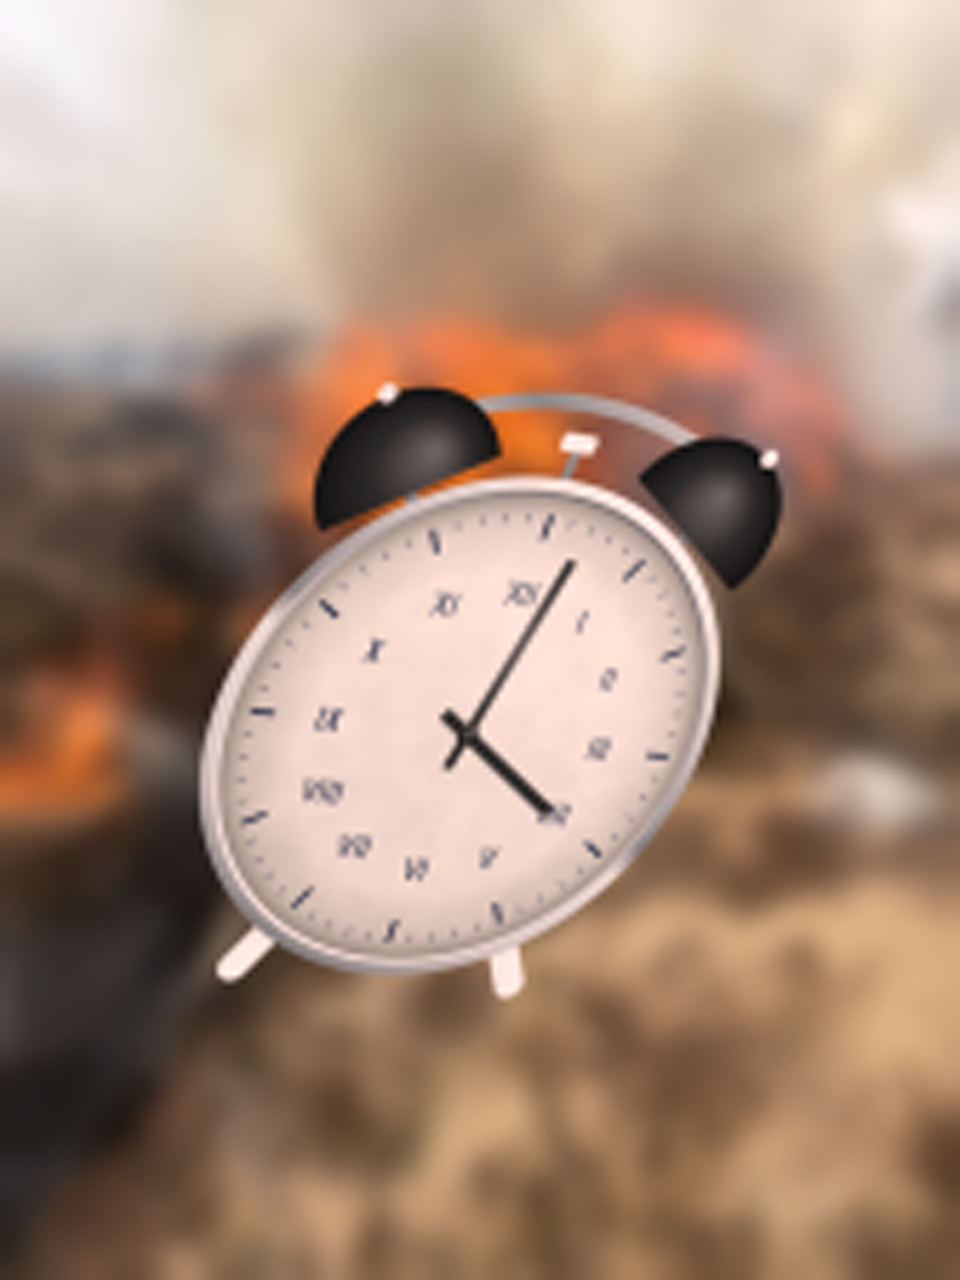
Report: 4 h 02 min
